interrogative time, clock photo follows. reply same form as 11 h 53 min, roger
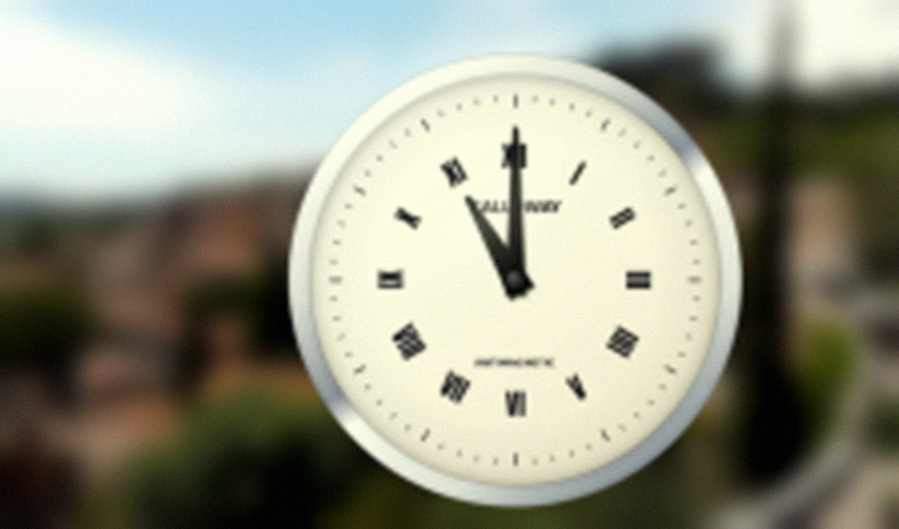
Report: 11 h 00 min
